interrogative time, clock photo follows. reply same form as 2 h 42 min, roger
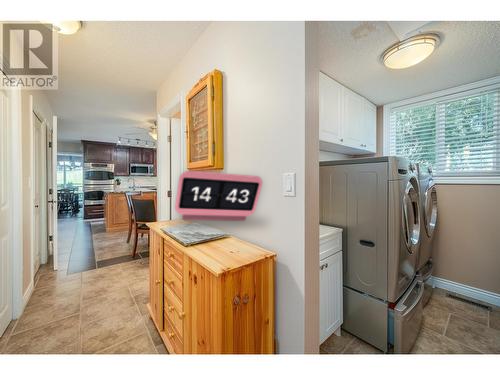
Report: 14 h 43 min
